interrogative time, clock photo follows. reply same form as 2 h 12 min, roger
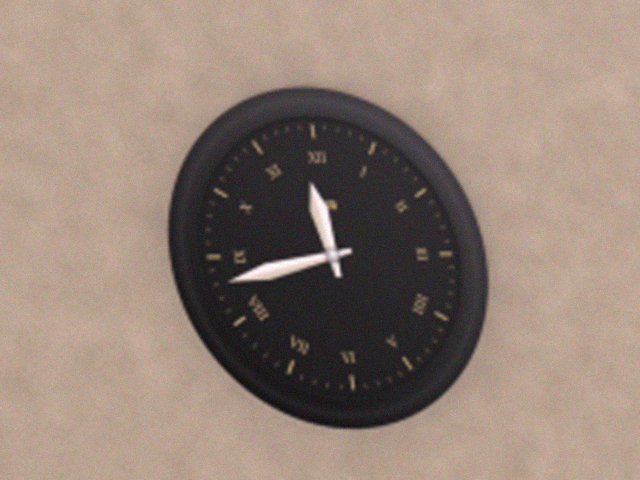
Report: 11 h 43 min
